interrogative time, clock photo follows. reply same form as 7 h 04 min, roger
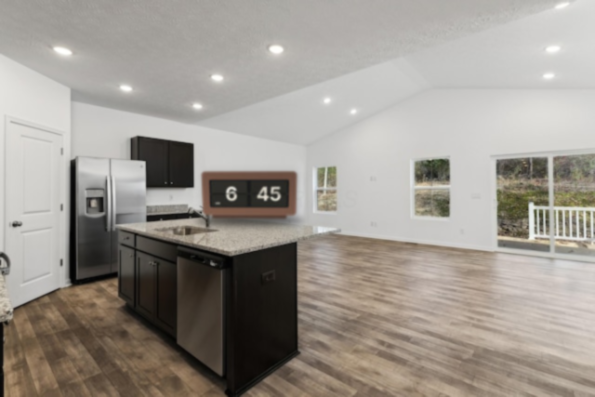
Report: 6 h 45 min
